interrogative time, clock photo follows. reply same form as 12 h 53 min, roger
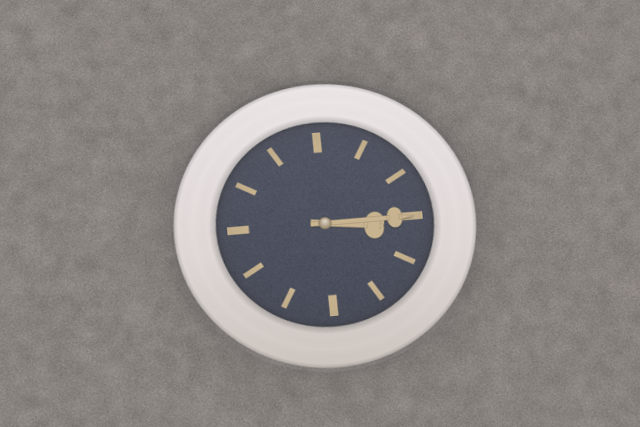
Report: 3 h 15 min
